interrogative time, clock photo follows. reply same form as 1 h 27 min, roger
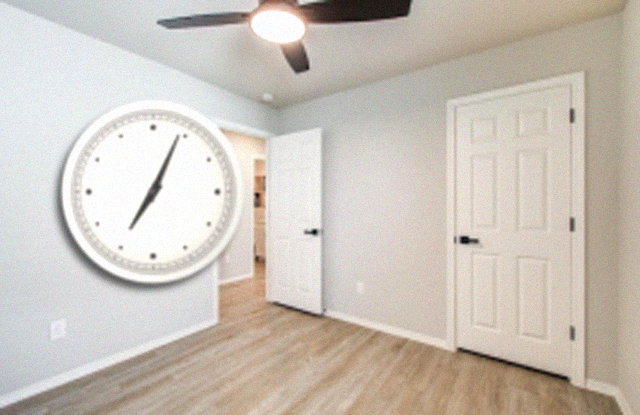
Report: 7 h 04 min
